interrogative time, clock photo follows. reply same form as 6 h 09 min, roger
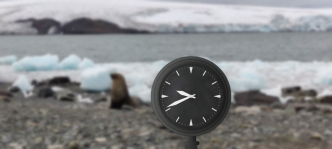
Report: 9 h 41 min
